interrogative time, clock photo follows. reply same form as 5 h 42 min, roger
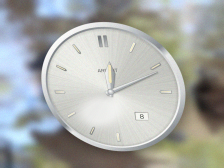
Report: 12 h 11 min
